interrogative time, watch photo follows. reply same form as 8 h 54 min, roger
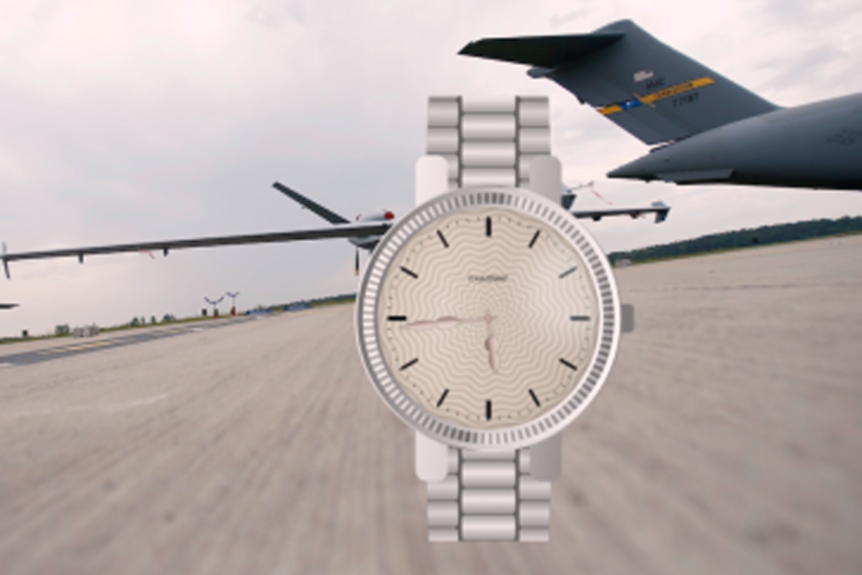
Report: 5 h 44 min
